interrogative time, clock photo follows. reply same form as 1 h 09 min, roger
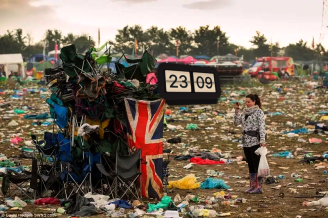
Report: 23 h 09 min
